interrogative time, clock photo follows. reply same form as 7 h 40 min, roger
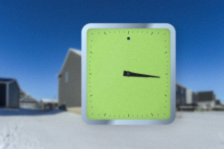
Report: 3 h 16 min
